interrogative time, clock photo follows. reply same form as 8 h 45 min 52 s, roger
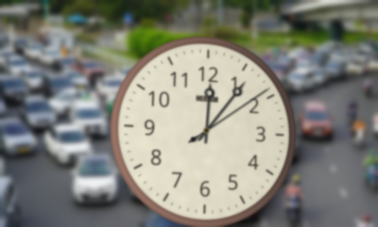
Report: 12 h 06 min 09 s
